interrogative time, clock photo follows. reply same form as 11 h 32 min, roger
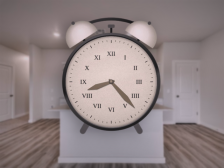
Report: 8 h 23 min
